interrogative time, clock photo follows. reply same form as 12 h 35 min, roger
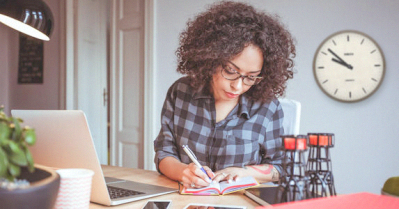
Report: 9 h 52 min
